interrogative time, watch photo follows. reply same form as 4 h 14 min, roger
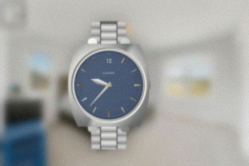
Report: 9 h 37 min
